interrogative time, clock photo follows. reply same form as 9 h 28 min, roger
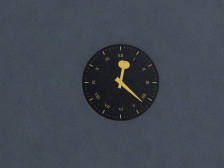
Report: 12 h 22 min
